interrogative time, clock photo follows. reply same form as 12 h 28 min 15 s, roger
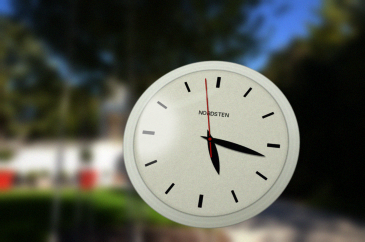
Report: 5 h 16 min 58 s
